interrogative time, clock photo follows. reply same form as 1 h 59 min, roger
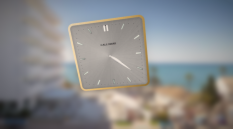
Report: 4 h 22 min
